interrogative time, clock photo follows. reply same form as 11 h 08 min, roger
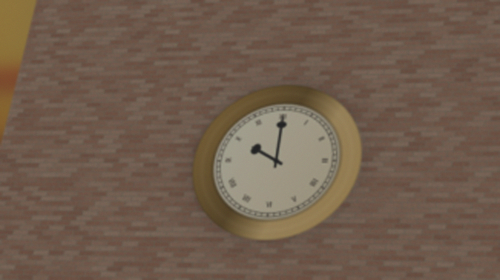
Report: 10 h 00 min
